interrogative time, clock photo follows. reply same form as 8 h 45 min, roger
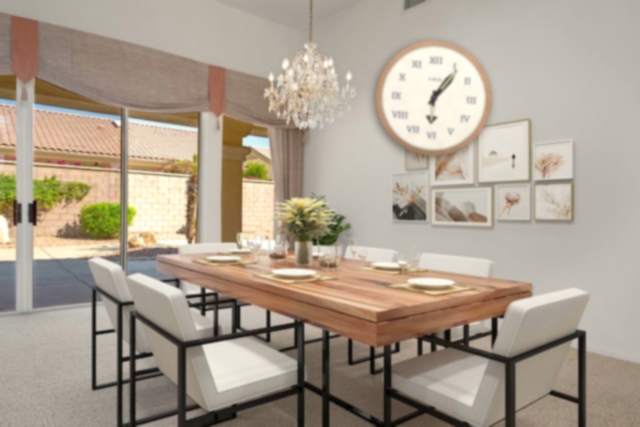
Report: 6 h 06 min
